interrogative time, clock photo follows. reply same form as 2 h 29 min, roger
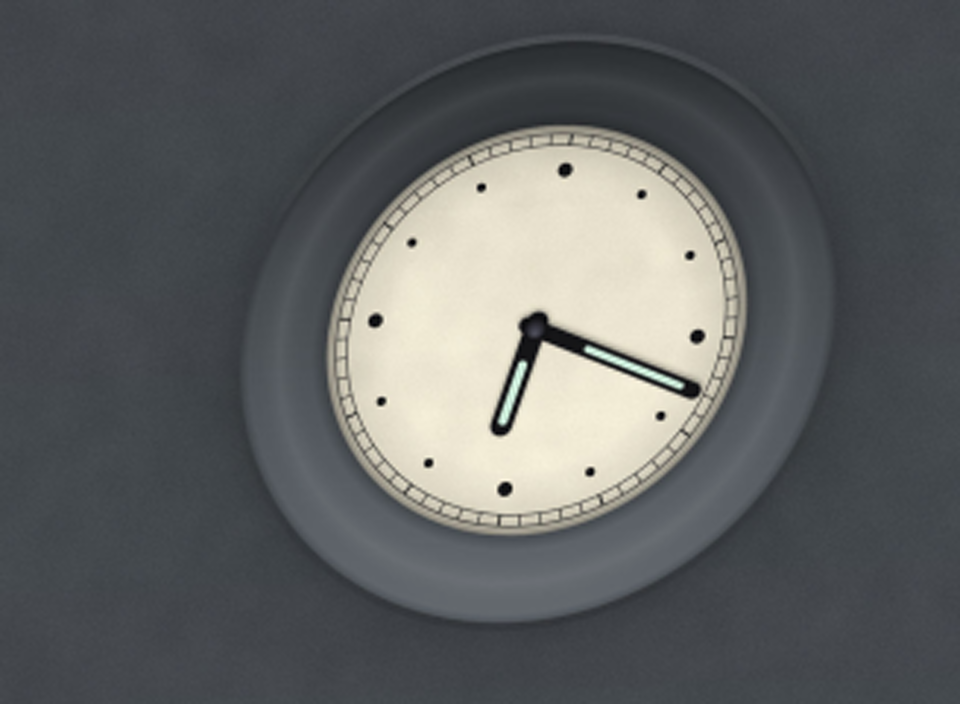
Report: 6 h 18 min
